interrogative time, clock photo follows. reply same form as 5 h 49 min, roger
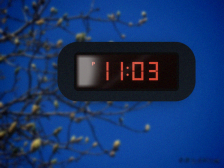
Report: 11 h 03 min
